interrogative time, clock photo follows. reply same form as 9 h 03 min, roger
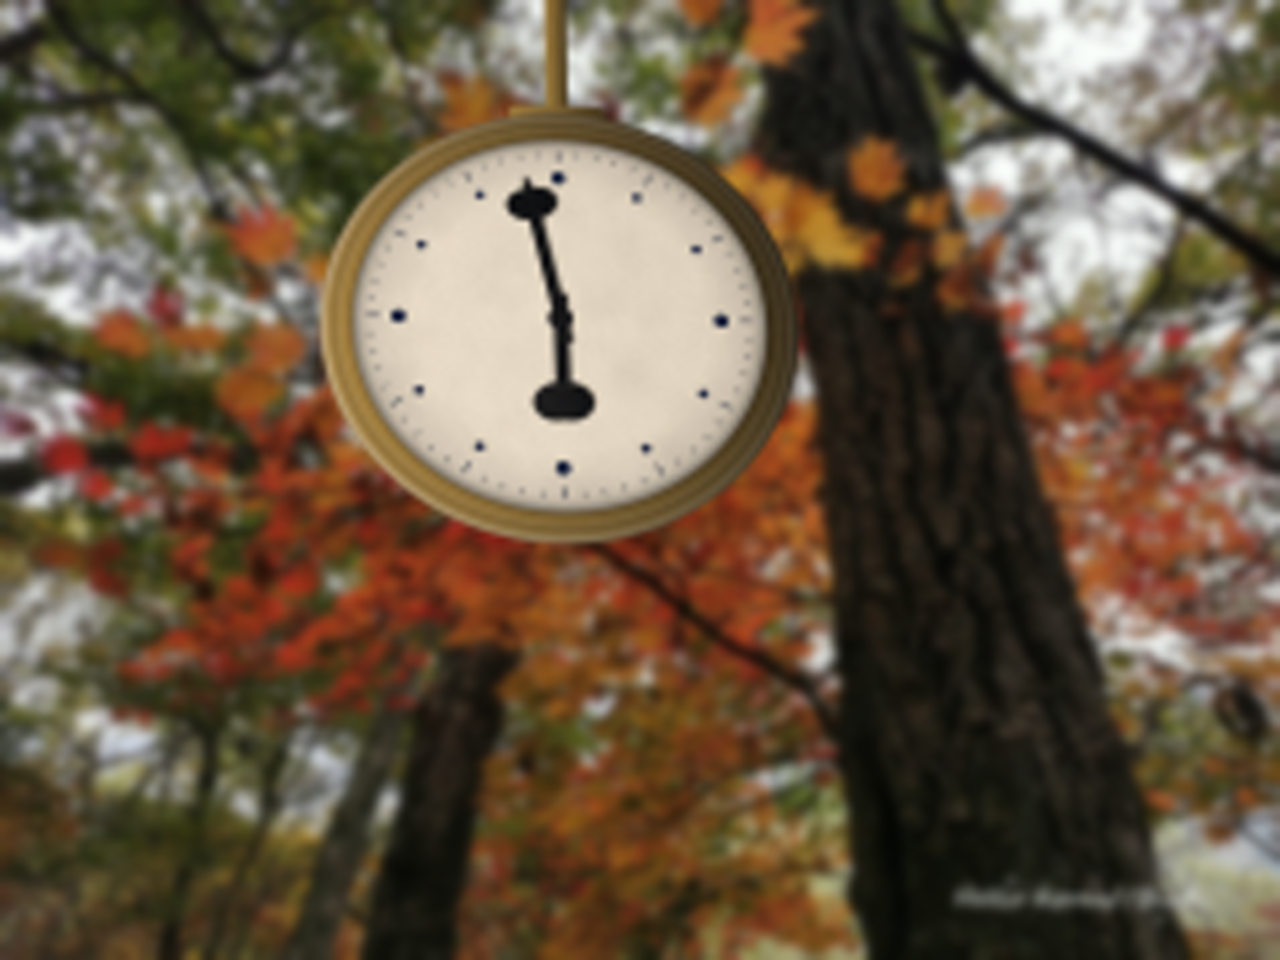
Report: 5 h 58 min
